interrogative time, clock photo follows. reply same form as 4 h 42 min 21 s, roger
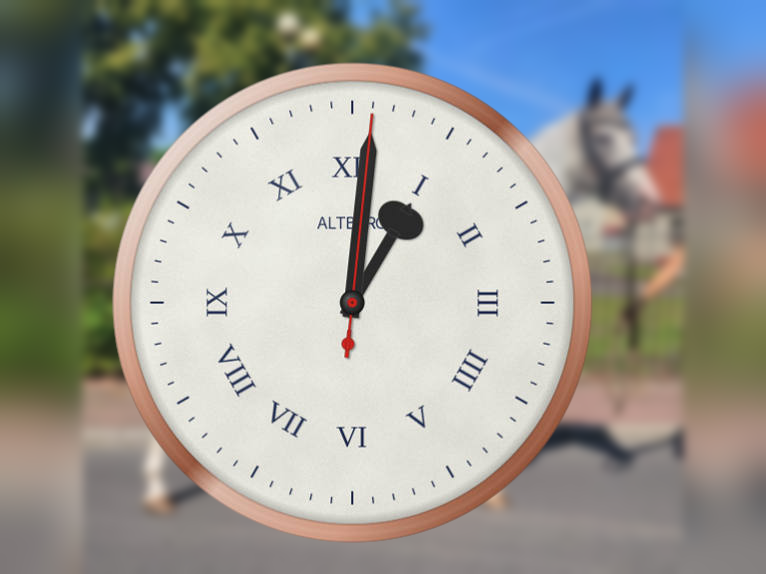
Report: 1 h 01 min 01 s
